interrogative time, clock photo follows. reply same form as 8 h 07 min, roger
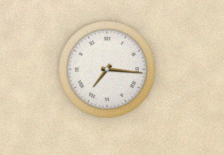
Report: 7 h 16 min
